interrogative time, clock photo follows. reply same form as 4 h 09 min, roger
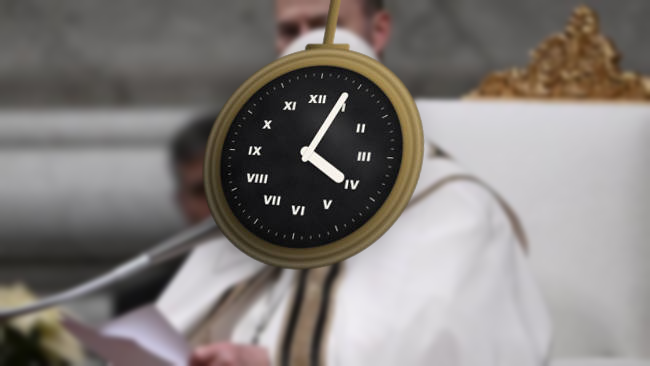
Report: 4 h 04 min
